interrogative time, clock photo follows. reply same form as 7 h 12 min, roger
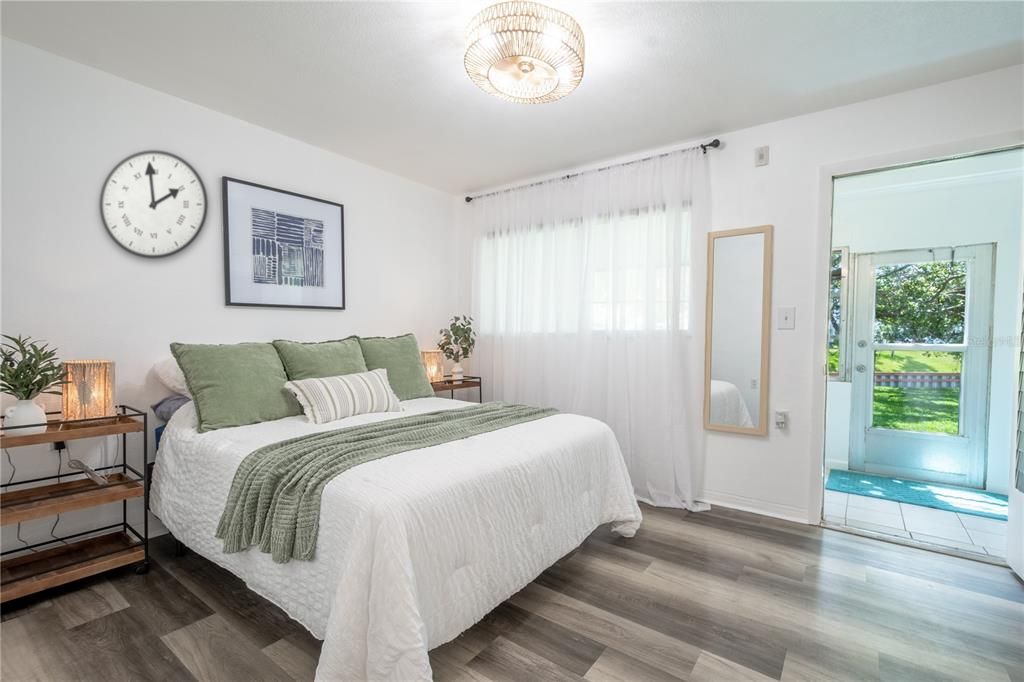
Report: 1 h 59 min
